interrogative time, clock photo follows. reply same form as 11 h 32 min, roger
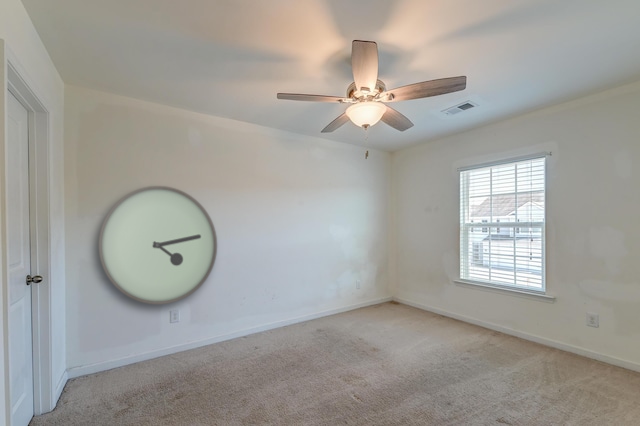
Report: 4 h 13 min
